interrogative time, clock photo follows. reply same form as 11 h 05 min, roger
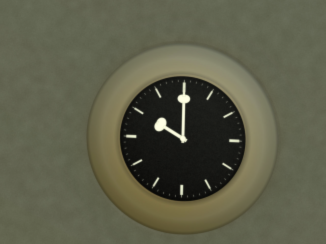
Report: 10 h 00 min
